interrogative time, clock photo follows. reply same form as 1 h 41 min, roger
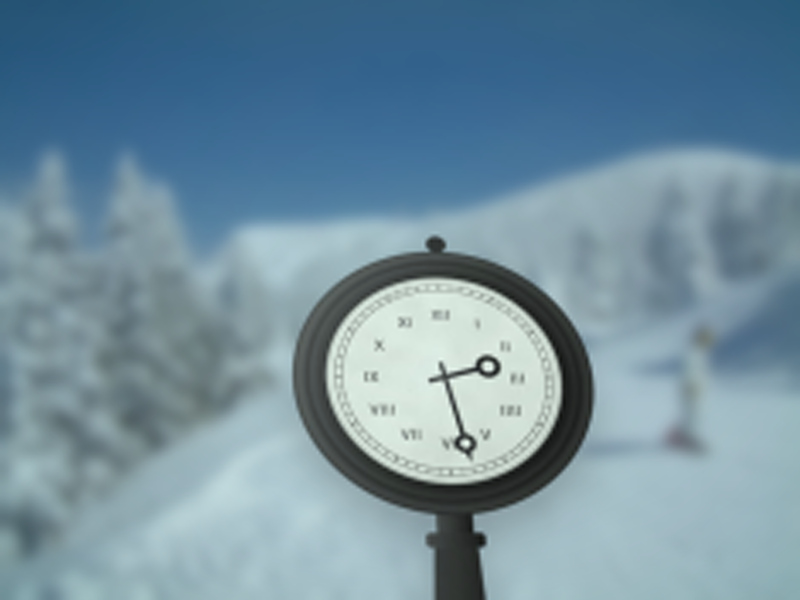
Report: 2 h 28 min
